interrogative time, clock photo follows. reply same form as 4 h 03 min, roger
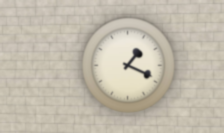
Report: 1 h 19 min
